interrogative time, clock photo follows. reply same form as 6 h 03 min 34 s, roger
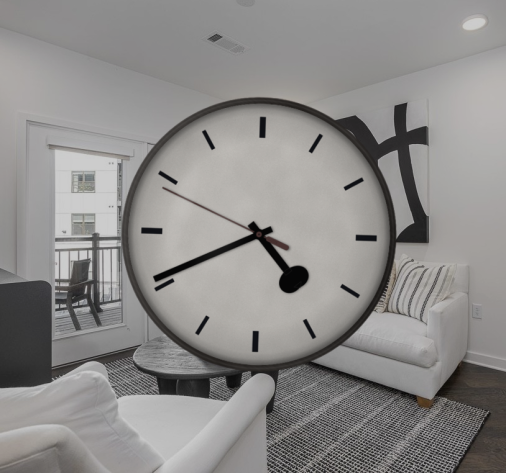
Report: 4 h 40 min 49 s
